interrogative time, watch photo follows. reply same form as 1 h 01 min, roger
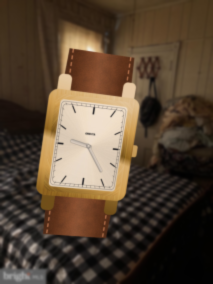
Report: 9 h 24 min
